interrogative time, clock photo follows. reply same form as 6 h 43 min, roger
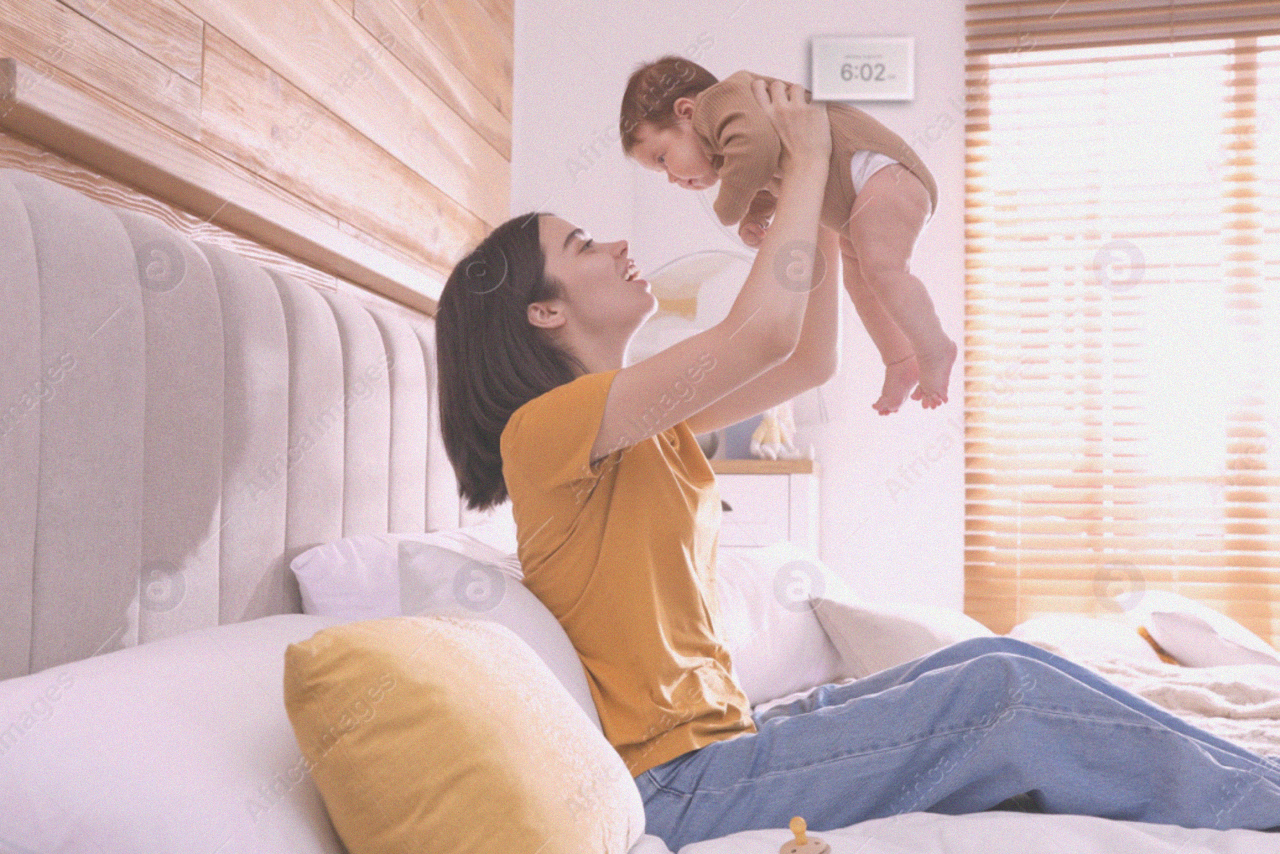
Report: 6 h 02 min
